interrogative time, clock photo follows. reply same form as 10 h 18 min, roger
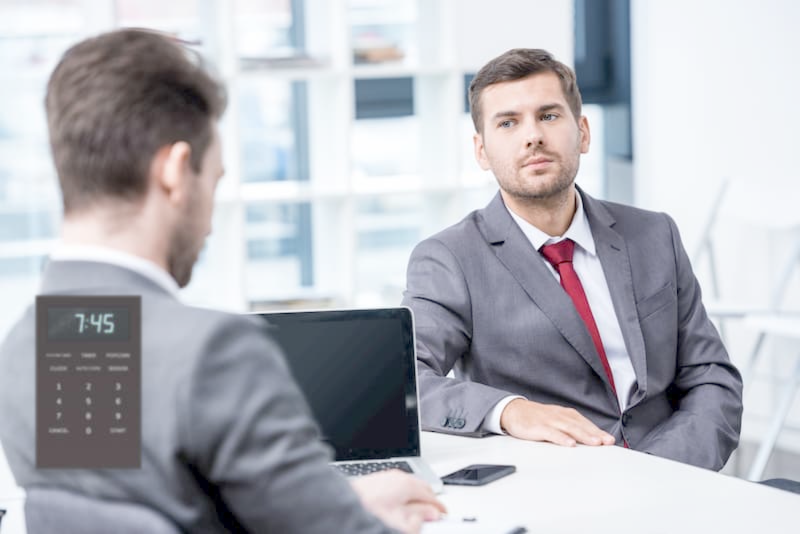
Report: 7 h 45 min
